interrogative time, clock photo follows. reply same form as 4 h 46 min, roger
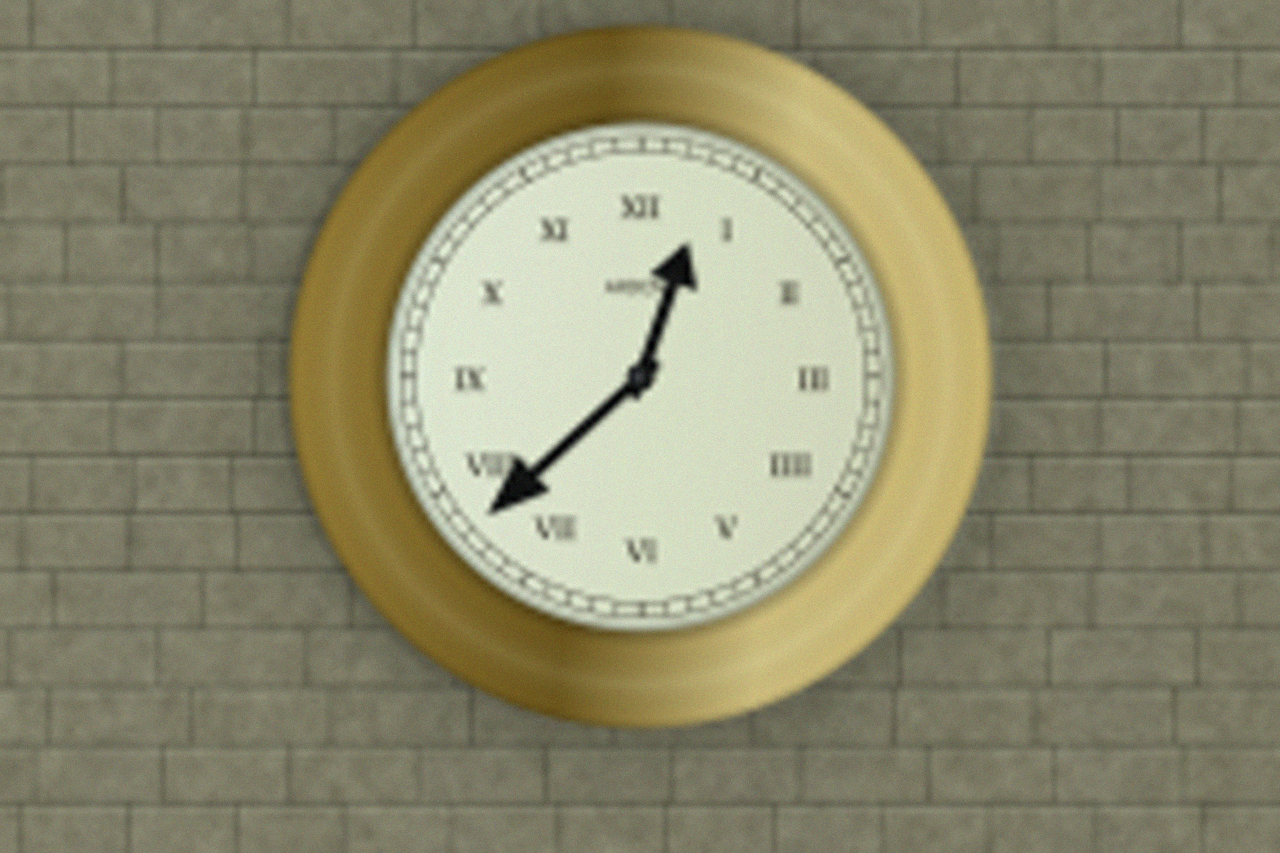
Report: 12 h 38 min
